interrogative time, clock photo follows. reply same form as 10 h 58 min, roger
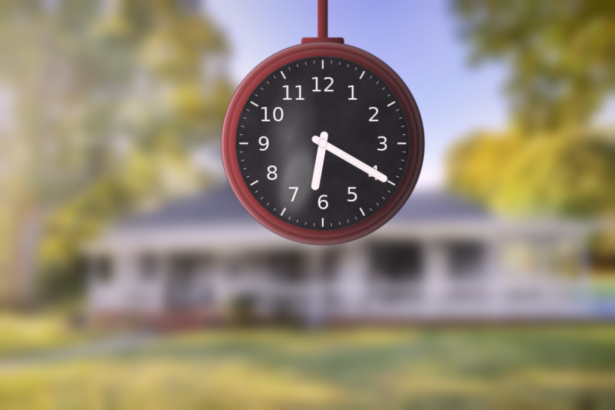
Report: 6 h 20 min
